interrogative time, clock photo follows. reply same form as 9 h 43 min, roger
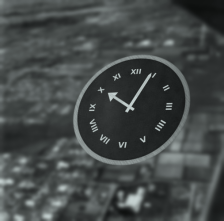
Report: 10 h 04 min
